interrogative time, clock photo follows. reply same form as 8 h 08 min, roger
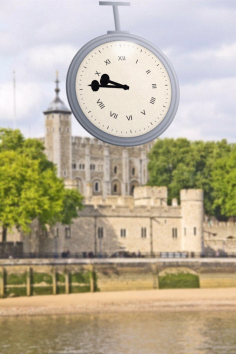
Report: 9 h 46 min
